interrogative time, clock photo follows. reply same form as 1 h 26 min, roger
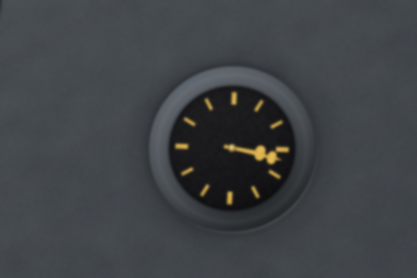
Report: 3 h 17 min
